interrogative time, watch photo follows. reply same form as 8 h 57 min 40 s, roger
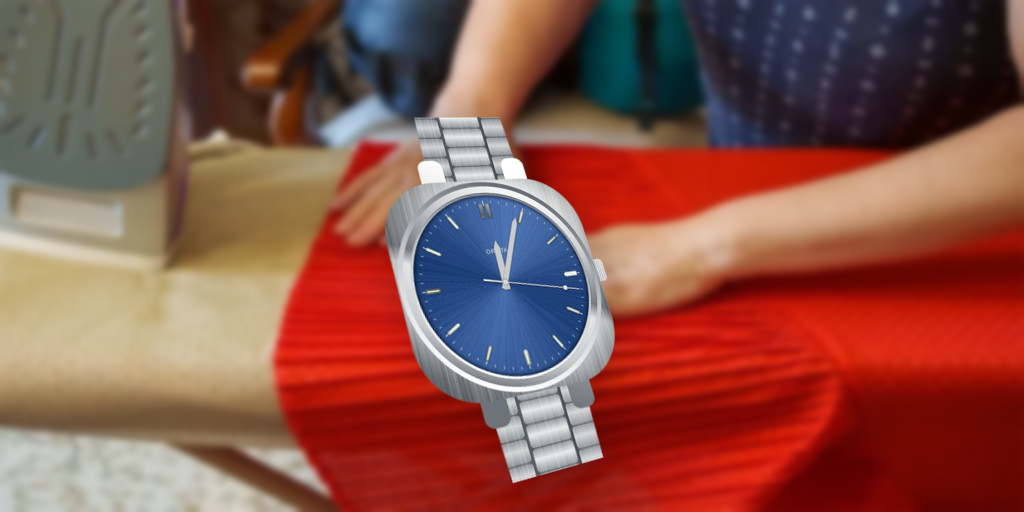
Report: 12 h 04 min 17 s
